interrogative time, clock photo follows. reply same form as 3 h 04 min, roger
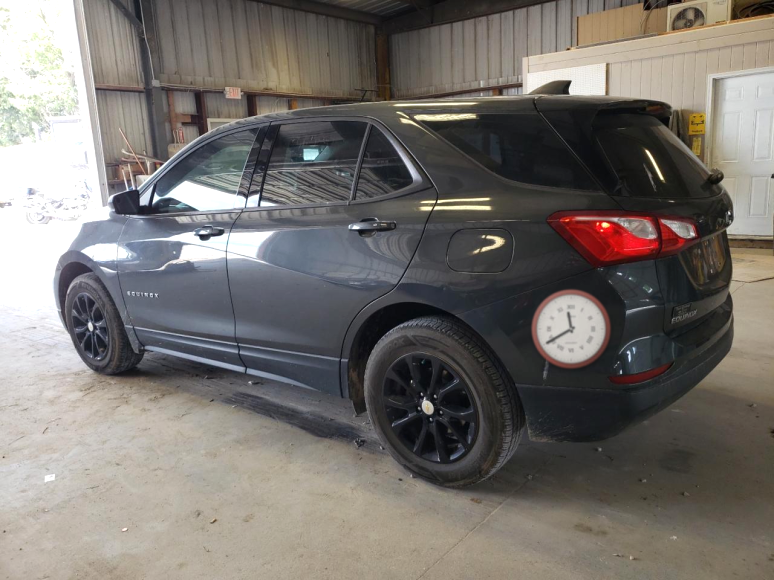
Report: 11 h 40 min
